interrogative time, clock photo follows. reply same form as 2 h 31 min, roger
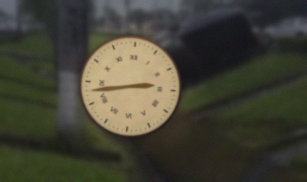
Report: 2 h 43 min
